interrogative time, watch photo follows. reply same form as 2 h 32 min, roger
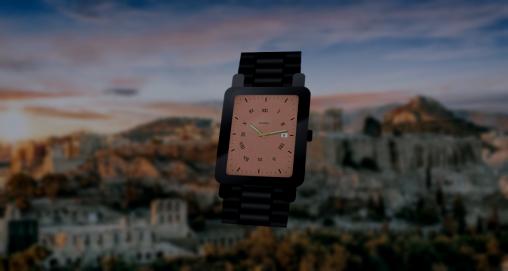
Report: 10 h 13 min
